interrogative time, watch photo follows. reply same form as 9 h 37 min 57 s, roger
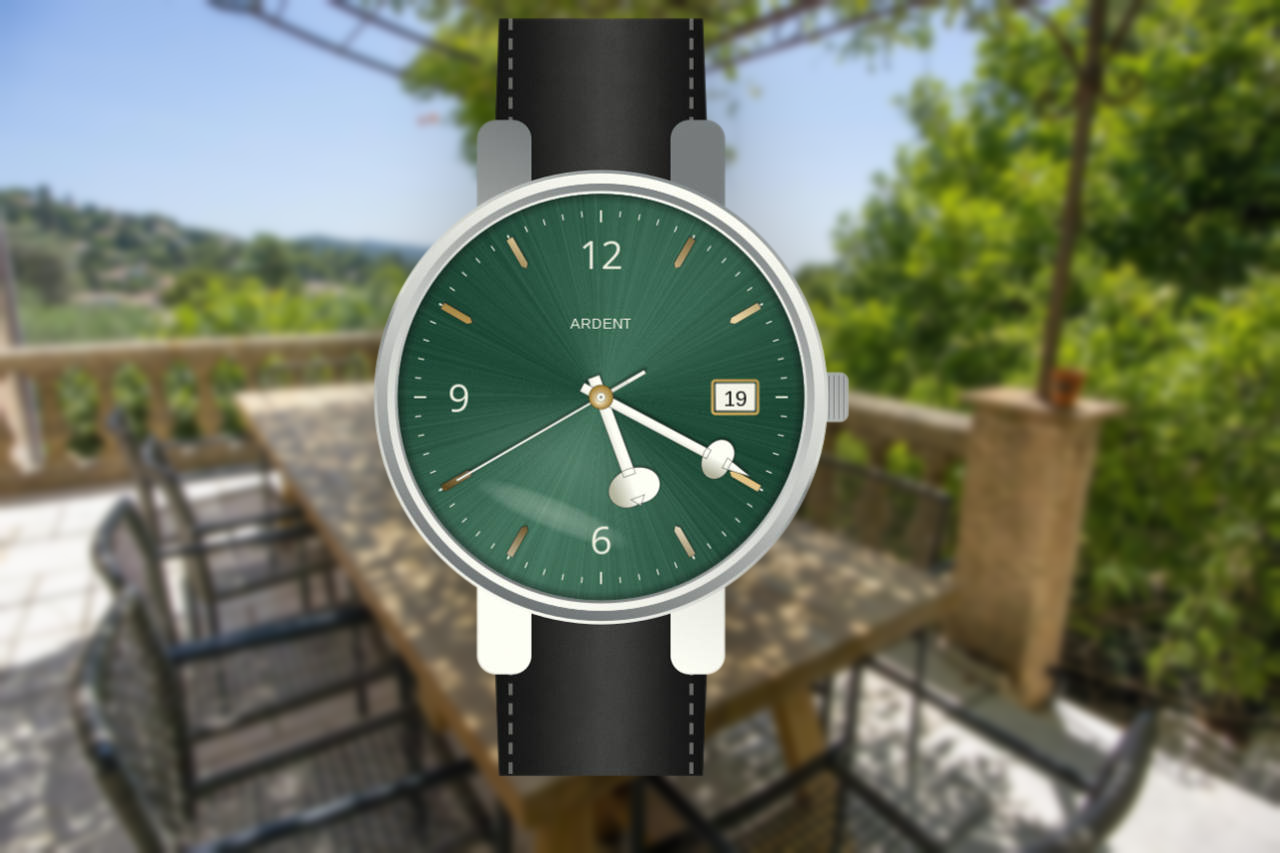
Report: 5 h 19 min 40 s
